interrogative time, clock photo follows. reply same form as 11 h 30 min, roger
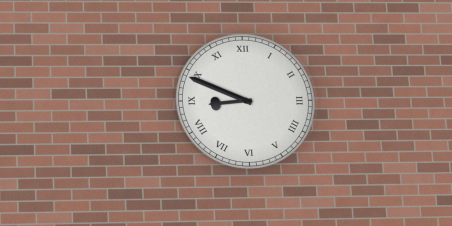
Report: 8 h 49 min
